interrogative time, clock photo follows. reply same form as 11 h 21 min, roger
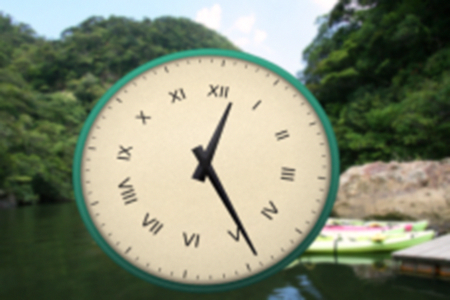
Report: 12 h 24 min
